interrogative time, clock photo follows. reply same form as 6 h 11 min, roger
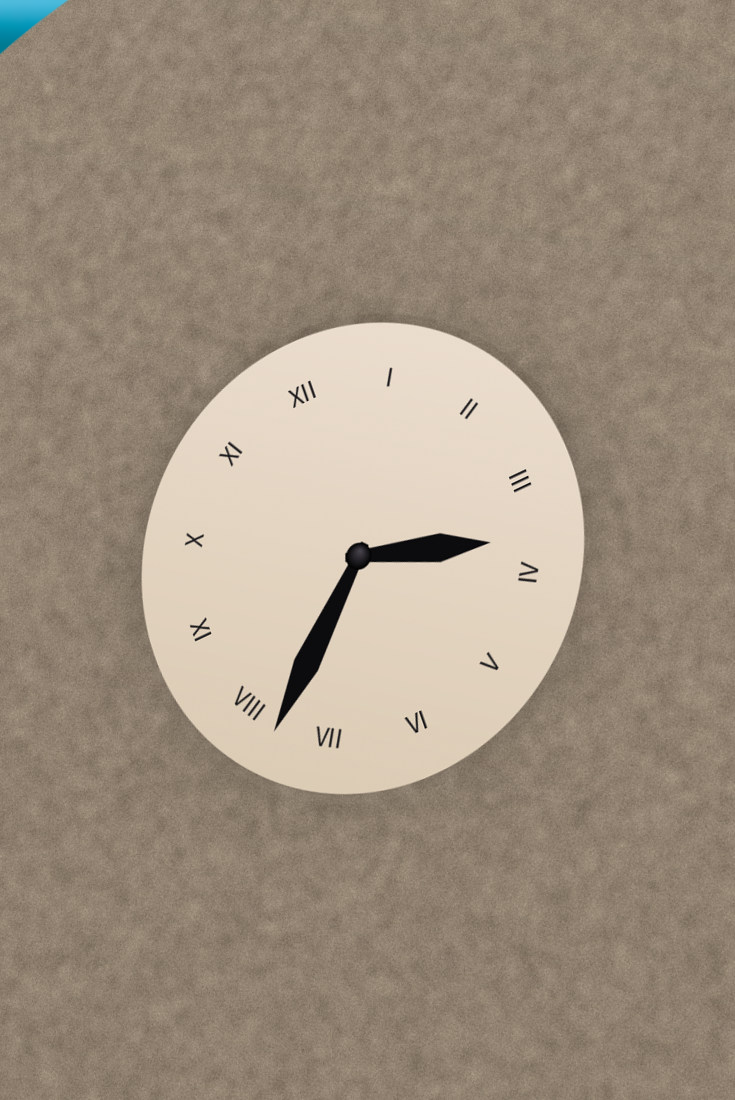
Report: 3 h 38 min
